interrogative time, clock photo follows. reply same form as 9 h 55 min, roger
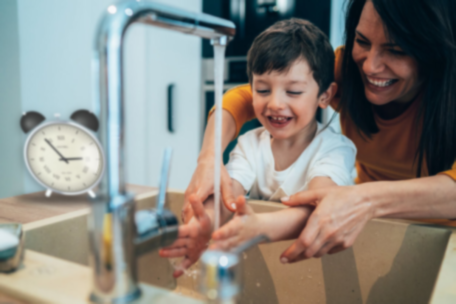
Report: 2 h 54 min
